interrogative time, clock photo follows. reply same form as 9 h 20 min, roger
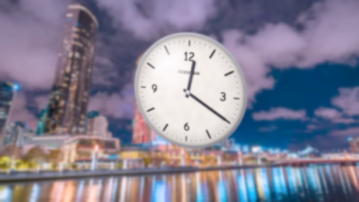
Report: 12 h 20 min
